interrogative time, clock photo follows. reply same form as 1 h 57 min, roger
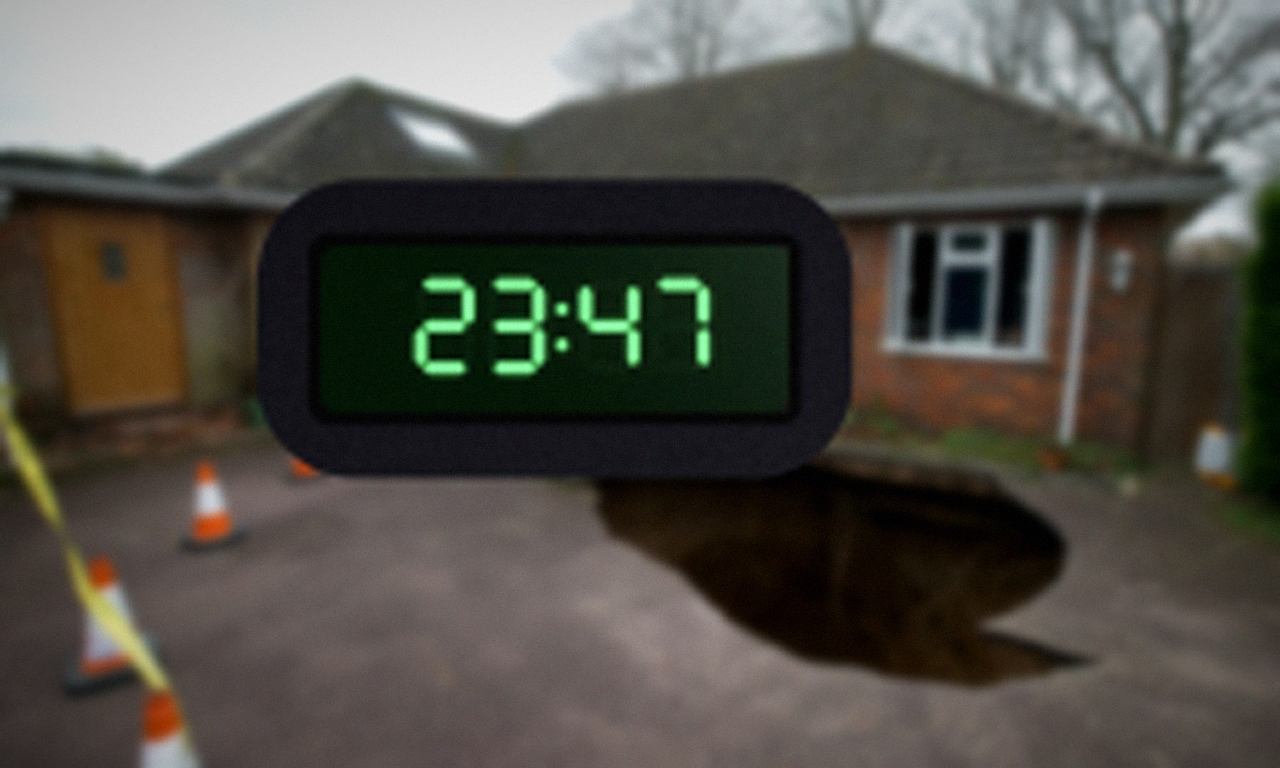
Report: 23 h 47 min
